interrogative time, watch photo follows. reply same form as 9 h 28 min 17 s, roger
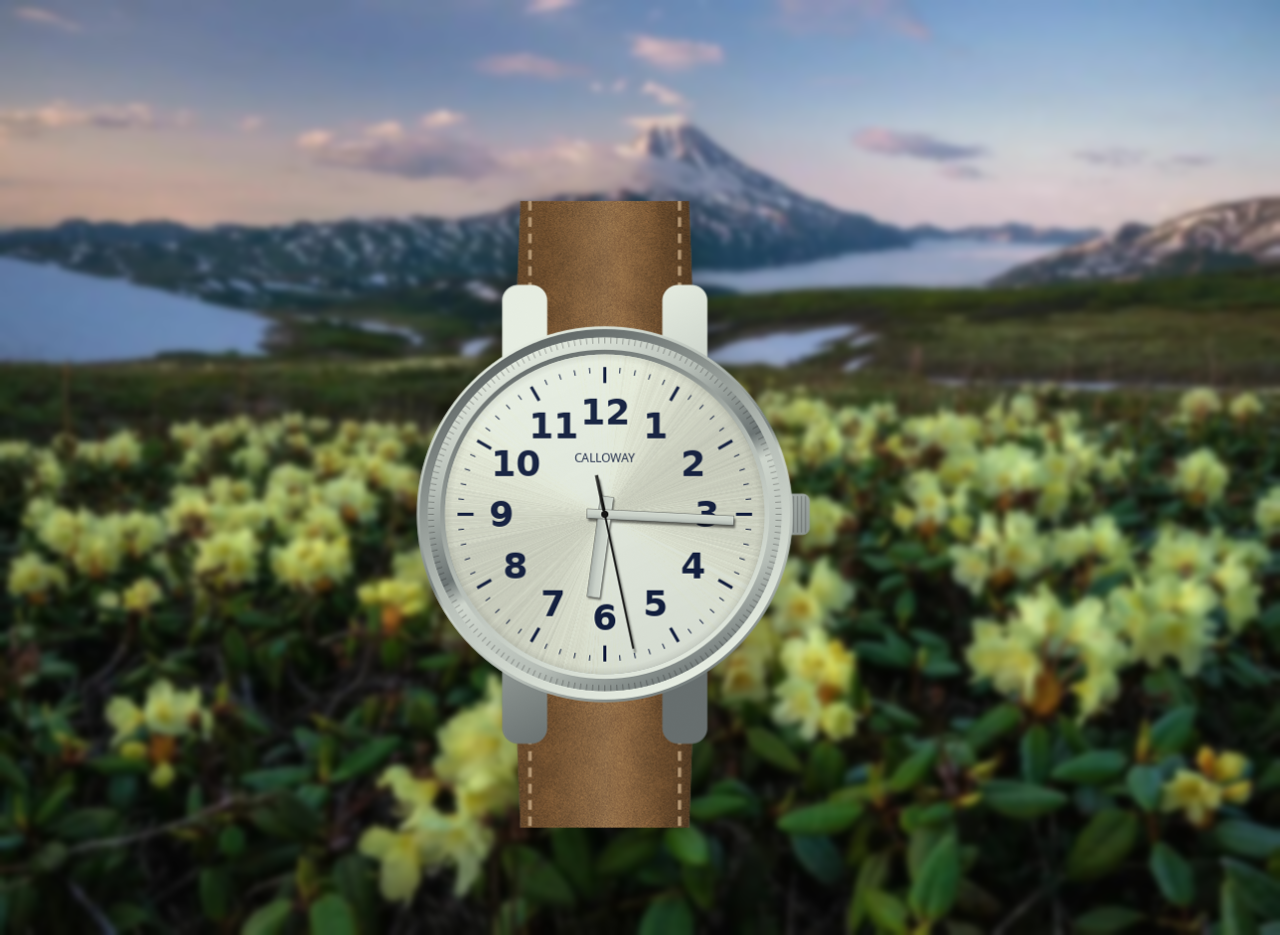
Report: 6 h 15 min 28 s
